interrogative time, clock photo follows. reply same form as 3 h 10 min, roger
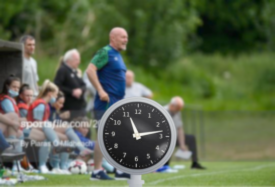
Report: 11 h 13 min
